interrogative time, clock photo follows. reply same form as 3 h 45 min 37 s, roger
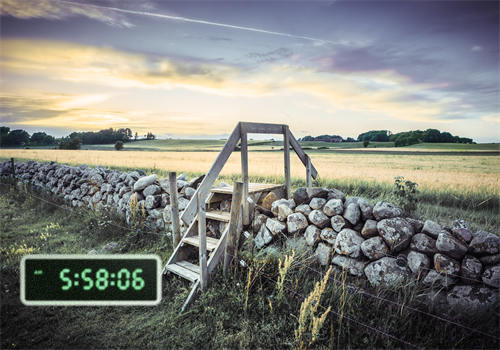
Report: 5 h 58 min 06 s
